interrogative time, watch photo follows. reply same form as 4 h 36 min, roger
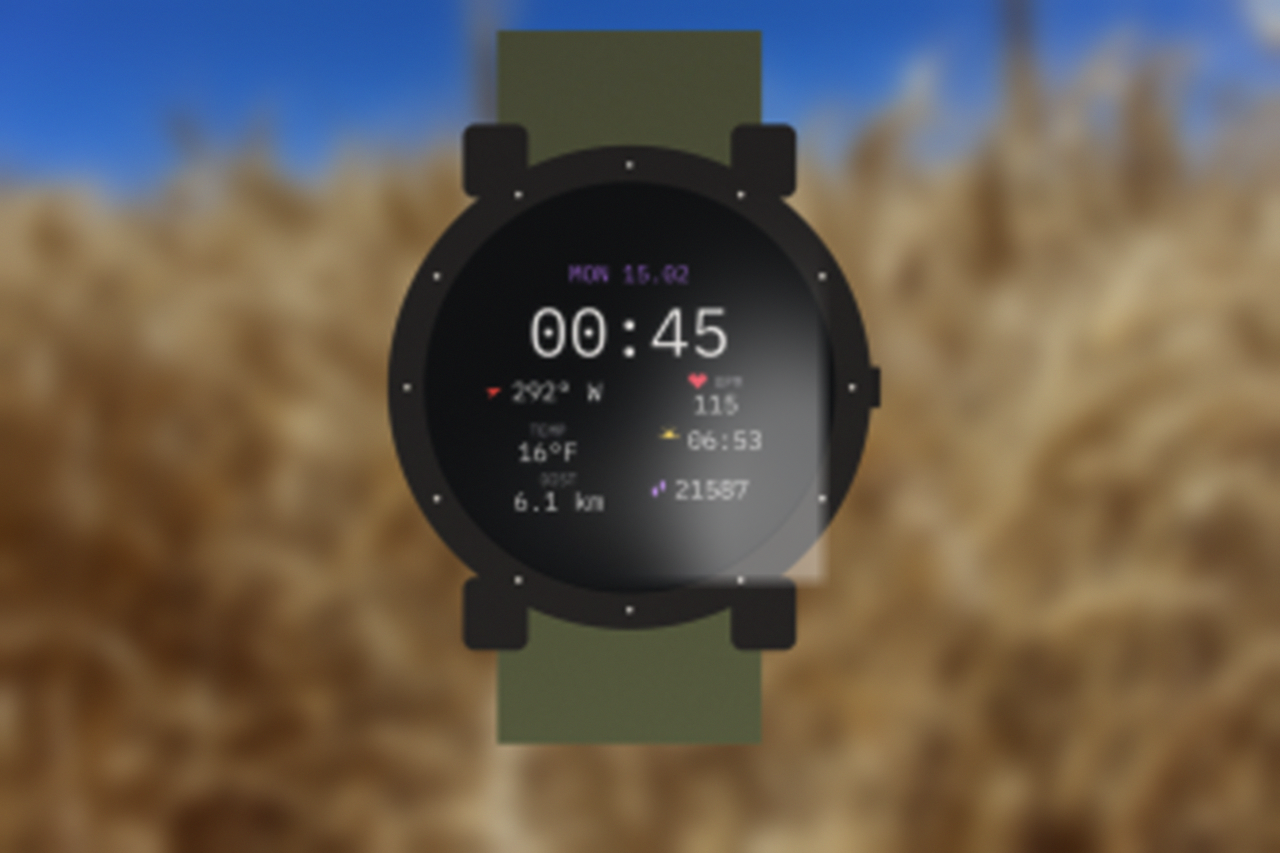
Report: 0 h 45 min
